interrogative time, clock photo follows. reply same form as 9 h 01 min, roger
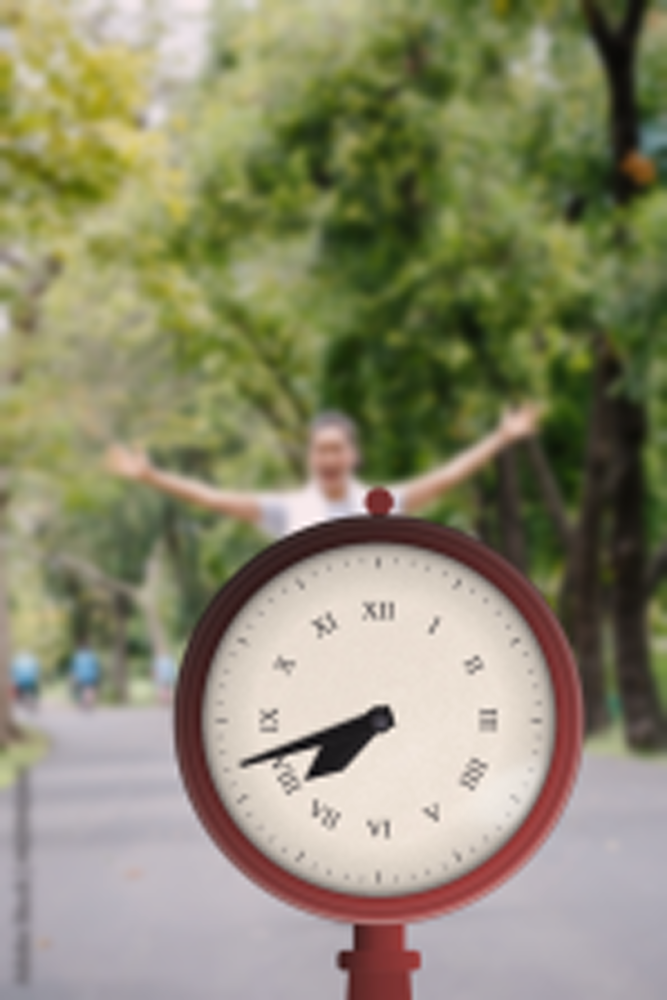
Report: 7 h 42 min
